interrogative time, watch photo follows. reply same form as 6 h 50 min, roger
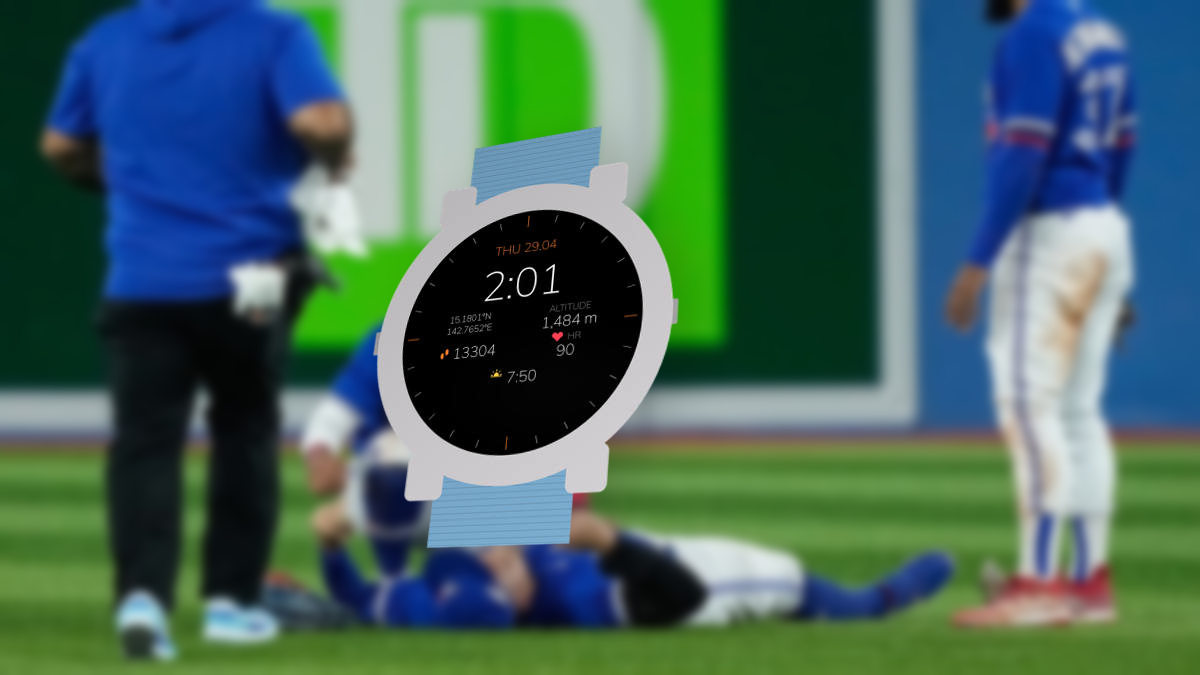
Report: 2 h 01 min
